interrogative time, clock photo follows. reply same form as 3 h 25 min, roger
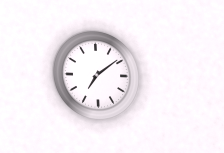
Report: 7 h 09 min
